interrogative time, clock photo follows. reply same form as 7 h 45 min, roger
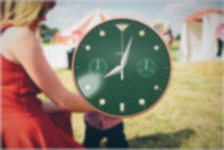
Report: 8 h 03 min
